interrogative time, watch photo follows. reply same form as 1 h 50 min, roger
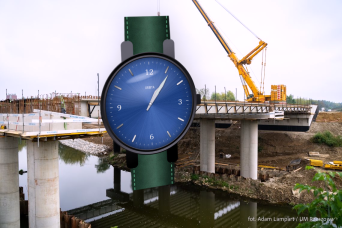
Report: 1 h 06 min
